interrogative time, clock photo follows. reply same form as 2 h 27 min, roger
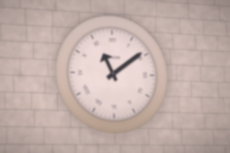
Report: 11 h 09 min
